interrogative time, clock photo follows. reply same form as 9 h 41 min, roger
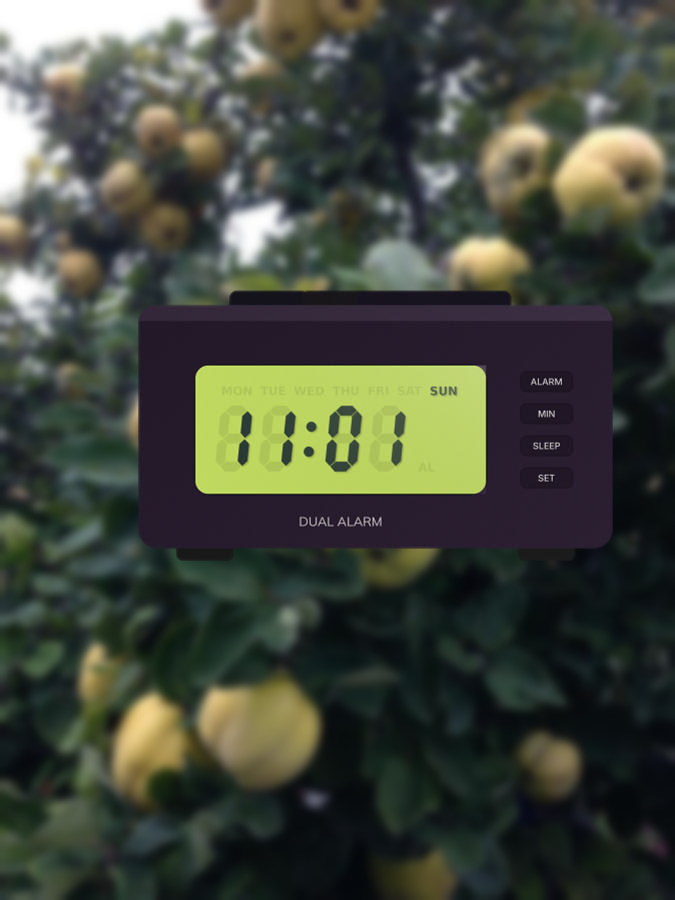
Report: 11 h 01 min
